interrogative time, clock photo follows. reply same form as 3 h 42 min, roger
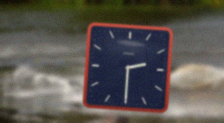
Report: 2 h 30 min
